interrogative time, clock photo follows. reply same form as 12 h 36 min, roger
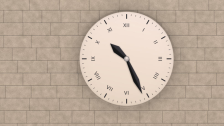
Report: 10 h 26 min
